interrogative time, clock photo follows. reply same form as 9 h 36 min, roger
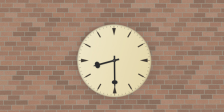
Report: 8 h 30 min
